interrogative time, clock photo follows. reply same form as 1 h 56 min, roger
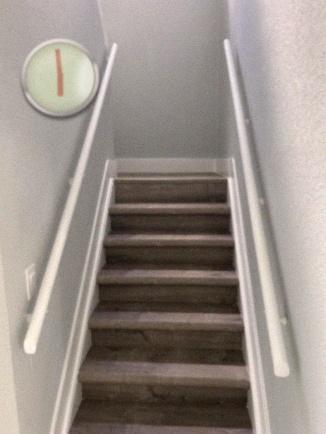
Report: 5 h 59 min
